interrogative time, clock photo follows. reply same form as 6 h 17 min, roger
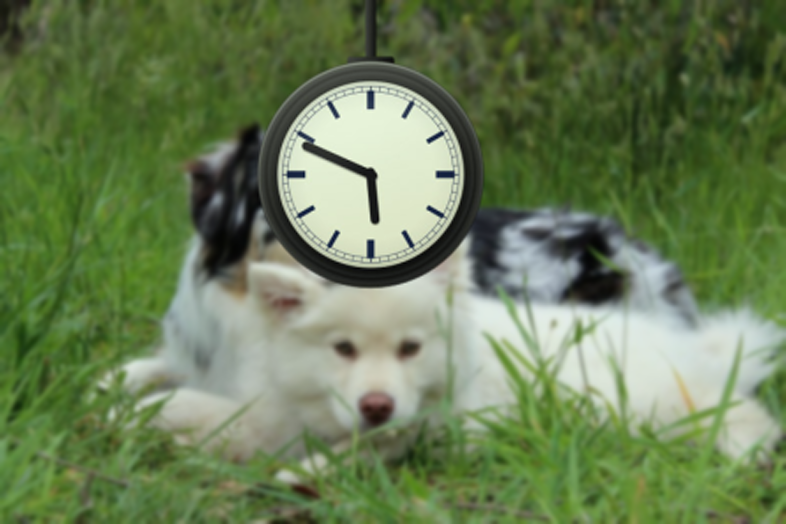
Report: 5 h 49 min
